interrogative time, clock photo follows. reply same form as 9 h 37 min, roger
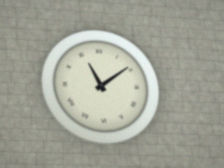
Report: 11 h 09 min
